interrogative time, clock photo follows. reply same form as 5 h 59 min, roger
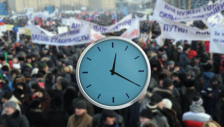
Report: 12 h 20 min
